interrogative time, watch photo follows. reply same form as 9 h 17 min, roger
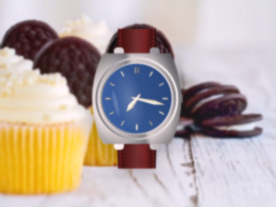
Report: 7 h 17 min
